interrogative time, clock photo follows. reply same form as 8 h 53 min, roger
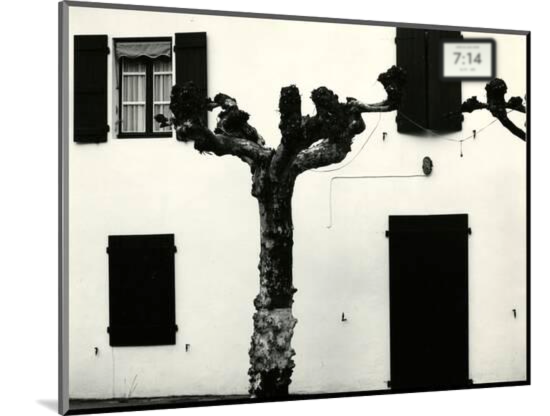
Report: 7 h 14 min
